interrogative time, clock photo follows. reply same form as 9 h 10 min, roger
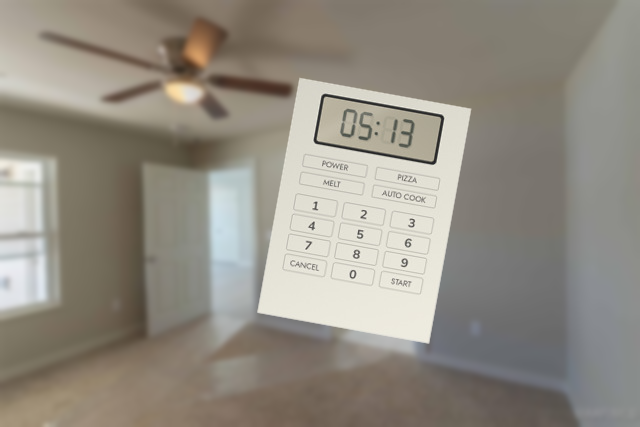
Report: 5 h 13 min
